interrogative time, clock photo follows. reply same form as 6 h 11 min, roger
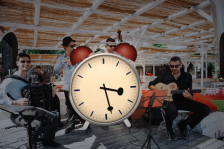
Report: 3 h 28 min
